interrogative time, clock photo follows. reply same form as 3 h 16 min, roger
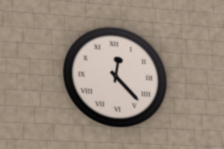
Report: 12 h 23 min
